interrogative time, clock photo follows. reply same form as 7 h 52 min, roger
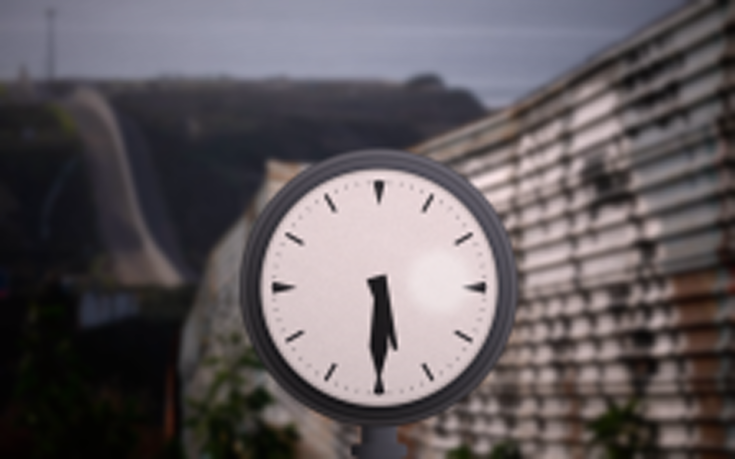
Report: 5 h 30 min
